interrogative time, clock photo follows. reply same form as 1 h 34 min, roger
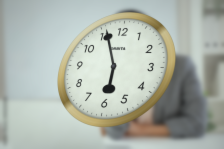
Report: 5 h 56 min
